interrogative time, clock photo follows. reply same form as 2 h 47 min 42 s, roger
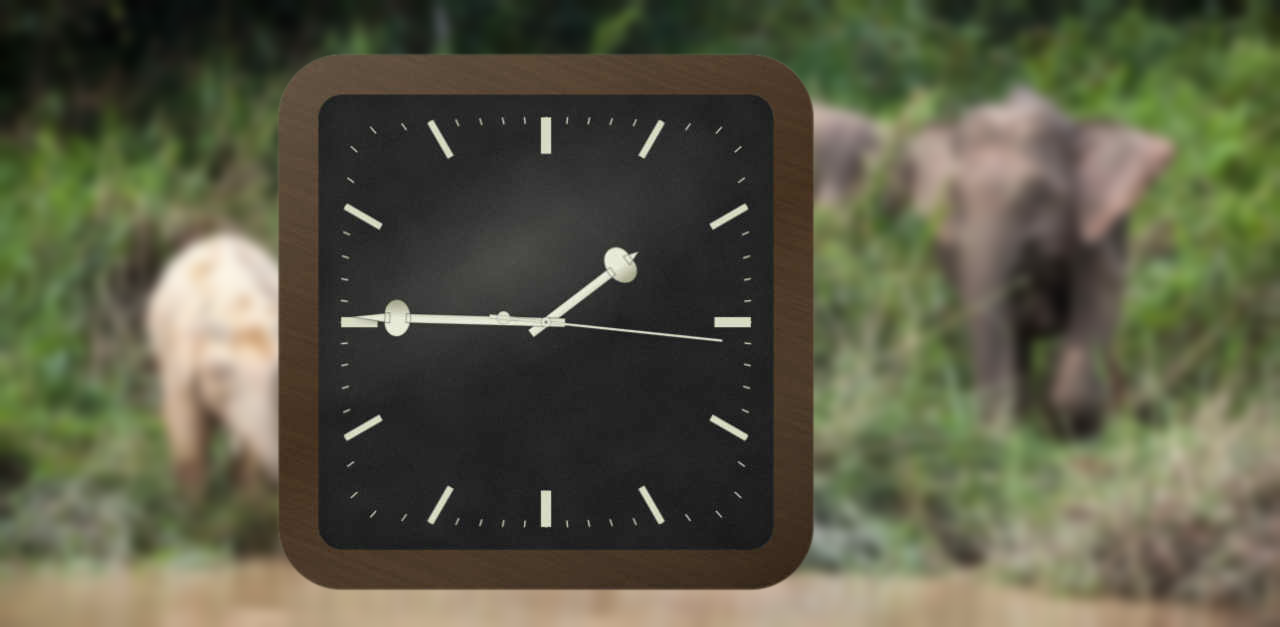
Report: 1 h 45 min 16 s
